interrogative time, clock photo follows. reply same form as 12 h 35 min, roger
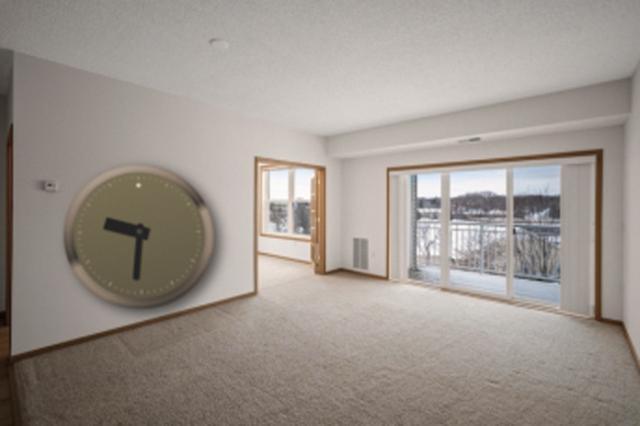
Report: 9 h 31 min
